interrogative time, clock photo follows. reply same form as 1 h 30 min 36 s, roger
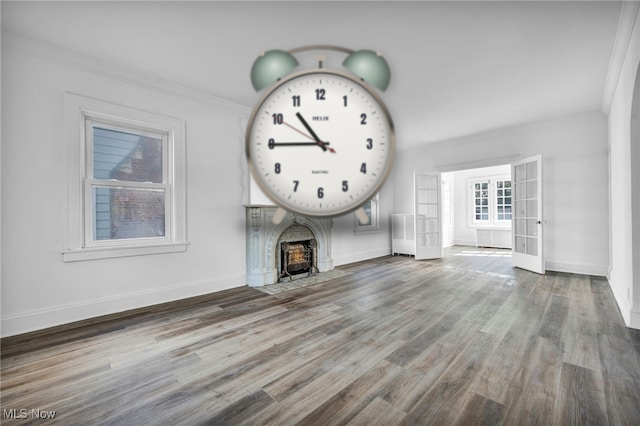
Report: 10 h 44 min 50 s
